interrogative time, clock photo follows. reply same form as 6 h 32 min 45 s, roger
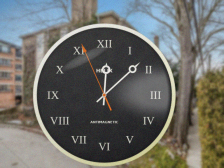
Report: 12 h 07 min 56 s
